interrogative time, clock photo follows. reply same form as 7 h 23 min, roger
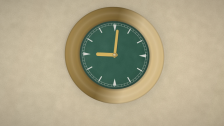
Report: 9 h 01 min
